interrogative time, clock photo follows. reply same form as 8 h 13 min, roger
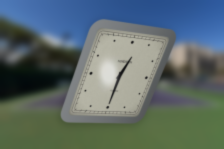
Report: 12 h 30 min
